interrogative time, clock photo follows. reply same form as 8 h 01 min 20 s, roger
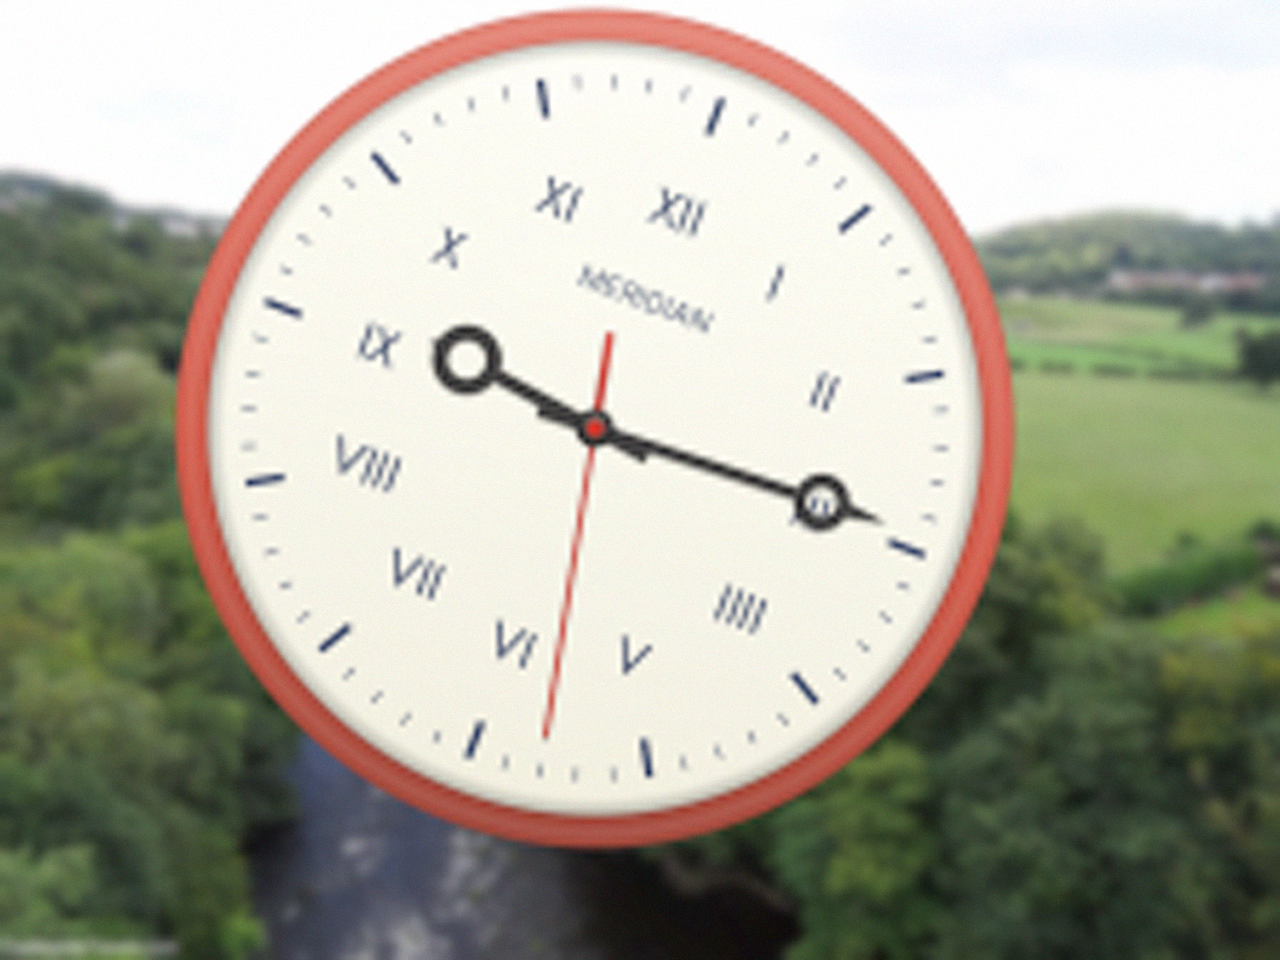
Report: 9 h 14 min 28 s
